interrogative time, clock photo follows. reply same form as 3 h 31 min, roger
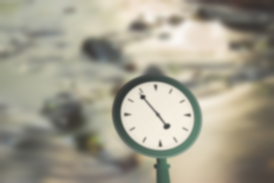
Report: 4 h 54 min
